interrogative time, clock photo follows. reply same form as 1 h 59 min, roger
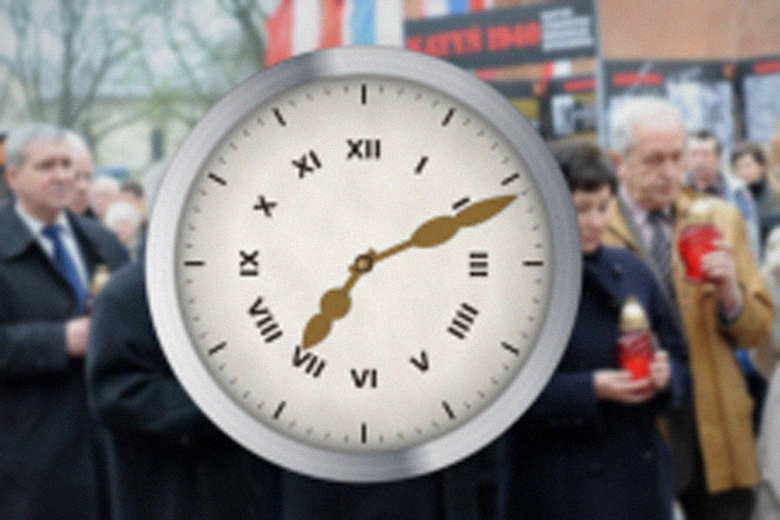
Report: 7 h 11 min
